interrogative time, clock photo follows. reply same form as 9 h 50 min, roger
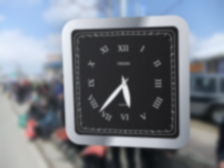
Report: 5 h 37 min
